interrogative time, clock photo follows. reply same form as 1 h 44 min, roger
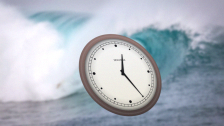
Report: 12 h 25 min
